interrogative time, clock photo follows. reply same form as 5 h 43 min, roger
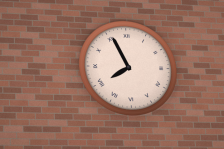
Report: 7 h 56 min
